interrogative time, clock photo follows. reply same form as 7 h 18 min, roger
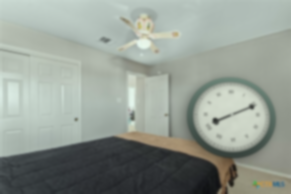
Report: 8 h 11 min
